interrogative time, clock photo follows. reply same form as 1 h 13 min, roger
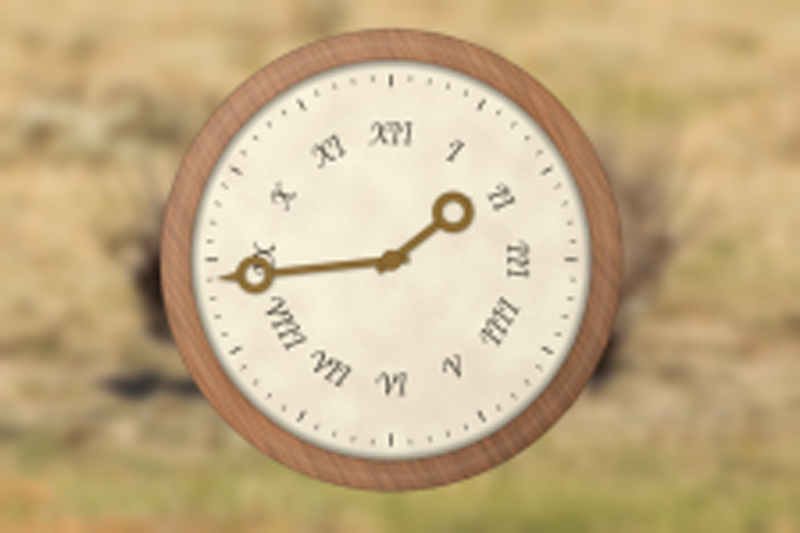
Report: 1 h 44 min
